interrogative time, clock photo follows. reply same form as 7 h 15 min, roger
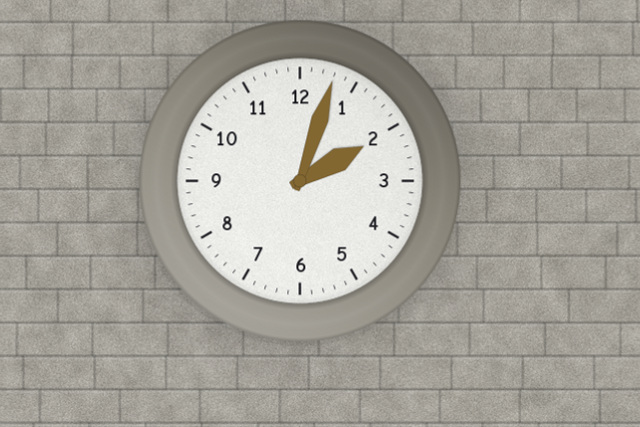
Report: 2 h 03 min
